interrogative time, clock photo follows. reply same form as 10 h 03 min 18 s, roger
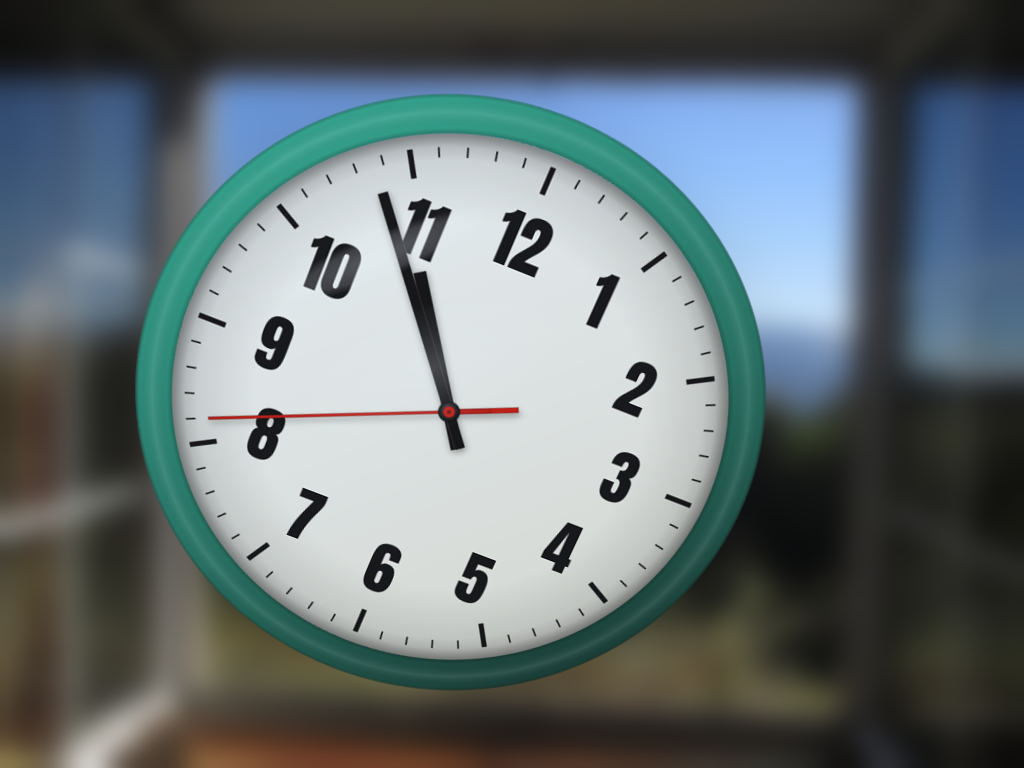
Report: 10 h 53 min 41 s
